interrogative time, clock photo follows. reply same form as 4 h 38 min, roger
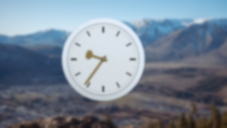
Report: 9 h 36 min
